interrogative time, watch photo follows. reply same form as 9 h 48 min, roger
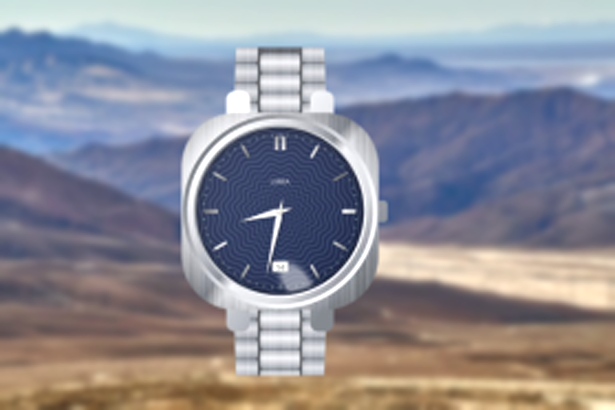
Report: 8 h 32 min
